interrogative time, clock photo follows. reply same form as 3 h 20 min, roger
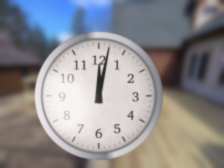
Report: 12 h 02 min
